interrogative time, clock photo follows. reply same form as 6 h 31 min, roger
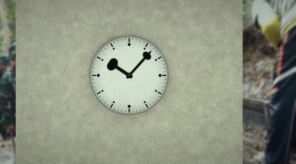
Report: 10 h 07 min
